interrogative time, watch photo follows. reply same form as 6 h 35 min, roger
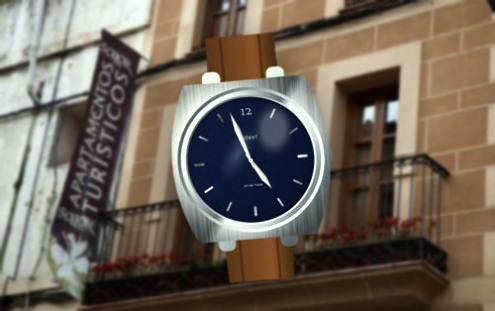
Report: 4 h 57 min
